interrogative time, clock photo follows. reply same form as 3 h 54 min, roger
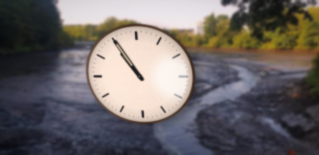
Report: 10 h 55 min
